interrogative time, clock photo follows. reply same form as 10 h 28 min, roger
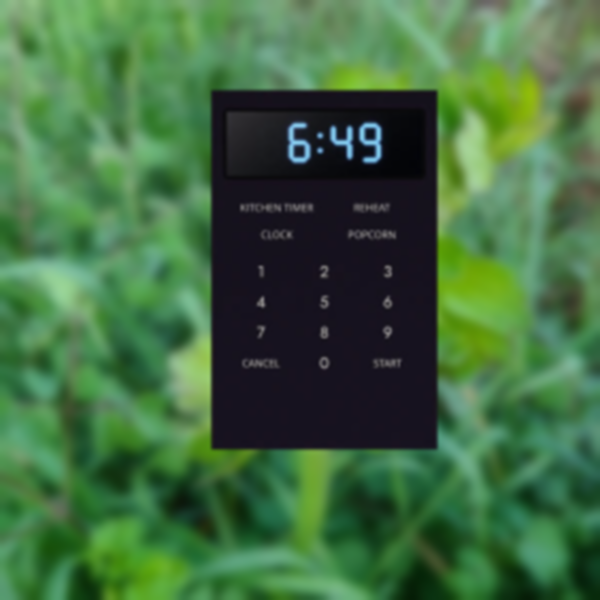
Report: 6 h 49 min
